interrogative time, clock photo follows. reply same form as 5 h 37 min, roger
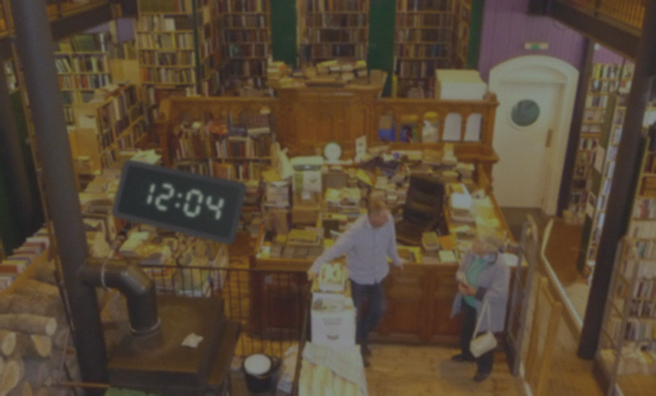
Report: 12 h 04 min
